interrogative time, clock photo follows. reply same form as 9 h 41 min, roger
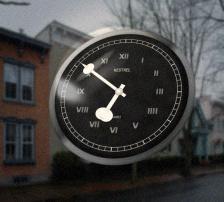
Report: 6 h 51 min
